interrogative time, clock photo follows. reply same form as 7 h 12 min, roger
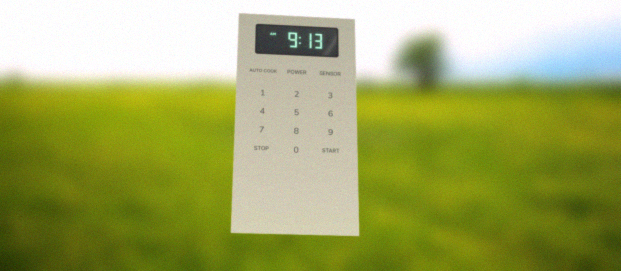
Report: 9 h 13 min
